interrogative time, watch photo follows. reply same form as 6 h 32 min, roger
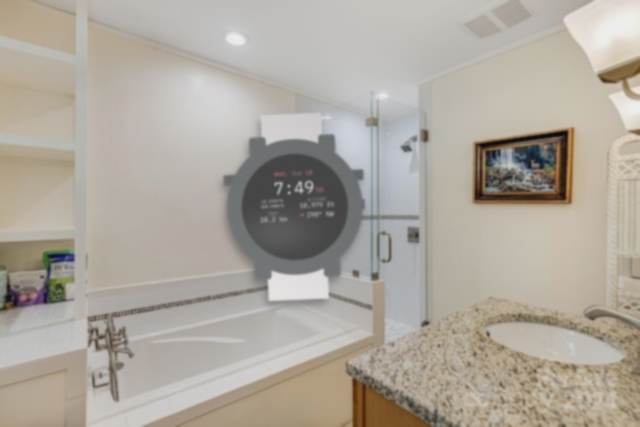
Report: 7 h 49 min
